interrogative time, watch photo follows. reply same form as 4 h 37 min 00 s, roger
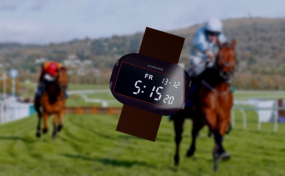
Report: 5 h 15 min 20 s
